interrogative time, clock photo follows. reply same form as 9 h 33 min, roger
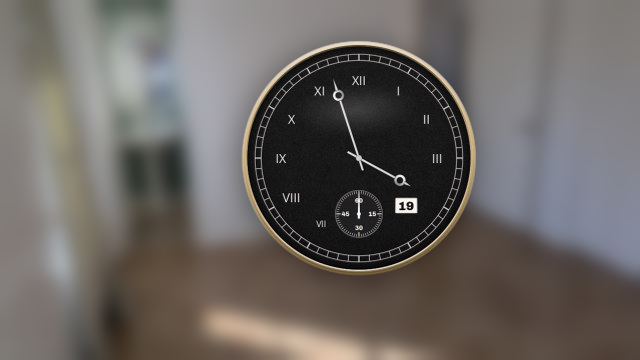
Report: 3 h 57 min
